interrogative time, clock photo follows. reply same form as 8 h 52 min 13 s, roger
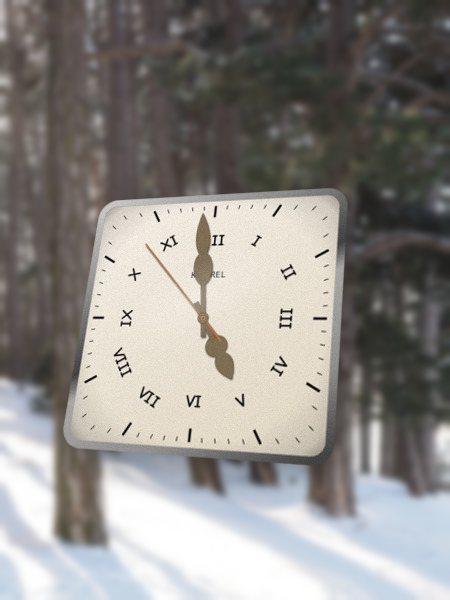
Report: 4 h 58 min 53 s
